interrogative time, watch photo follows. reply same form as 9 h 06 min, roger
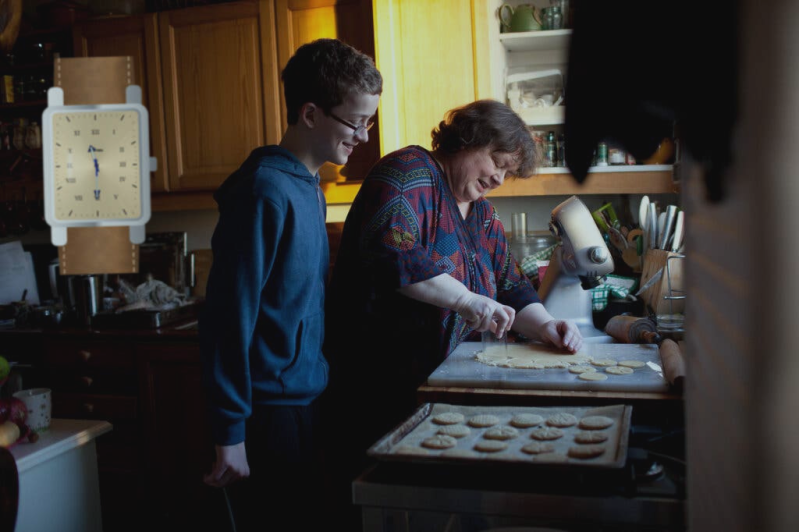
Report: 11 h 30 min
